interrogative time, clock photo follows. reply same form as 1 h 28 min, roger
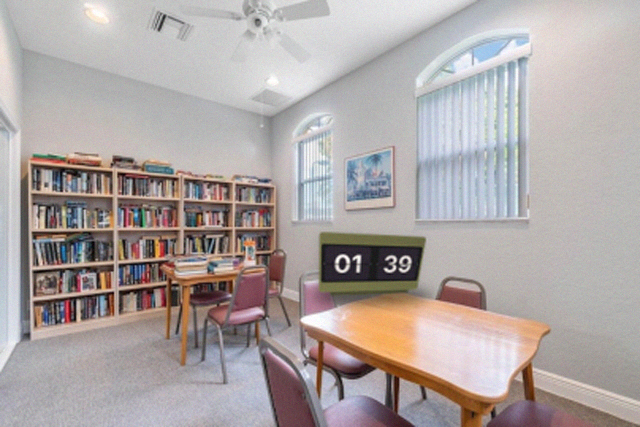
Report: 1 h 39 min
